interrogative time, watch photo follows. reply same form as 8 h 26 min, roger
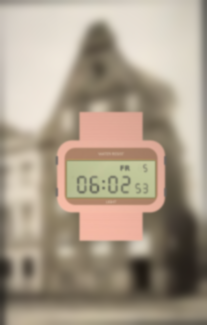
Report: 6 h 02 min
